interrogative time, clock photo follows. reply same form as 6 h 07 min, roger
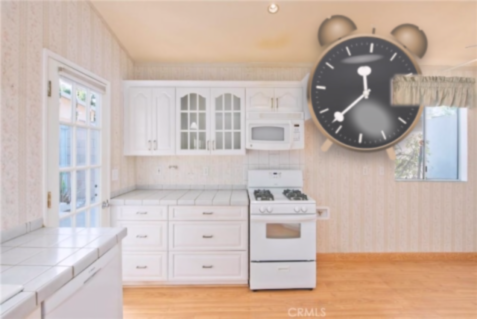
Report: 11 h 37 min
